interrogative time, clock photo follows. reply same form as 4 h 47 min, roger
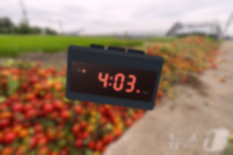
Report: 4 h 03 min
